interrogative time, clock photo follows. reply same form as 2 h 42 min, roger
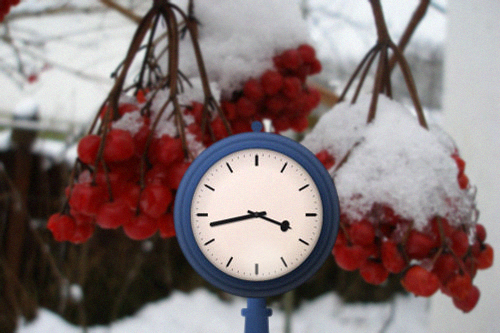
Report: 3 h 43 min
